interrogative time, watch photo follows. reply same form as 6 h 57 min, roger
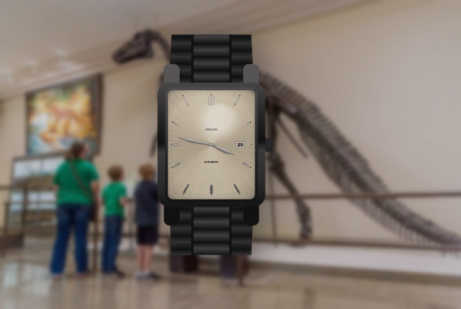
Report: 3 h 47 min
